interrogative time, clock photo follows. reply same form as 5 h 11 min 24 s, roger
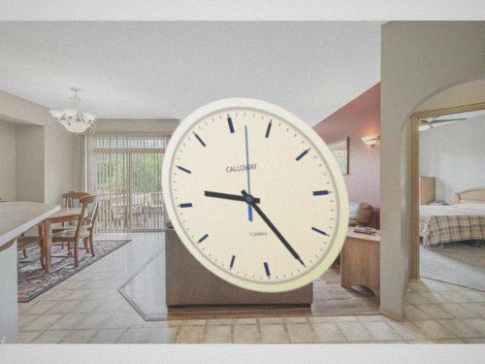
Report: 9 h 25 min 02 s
